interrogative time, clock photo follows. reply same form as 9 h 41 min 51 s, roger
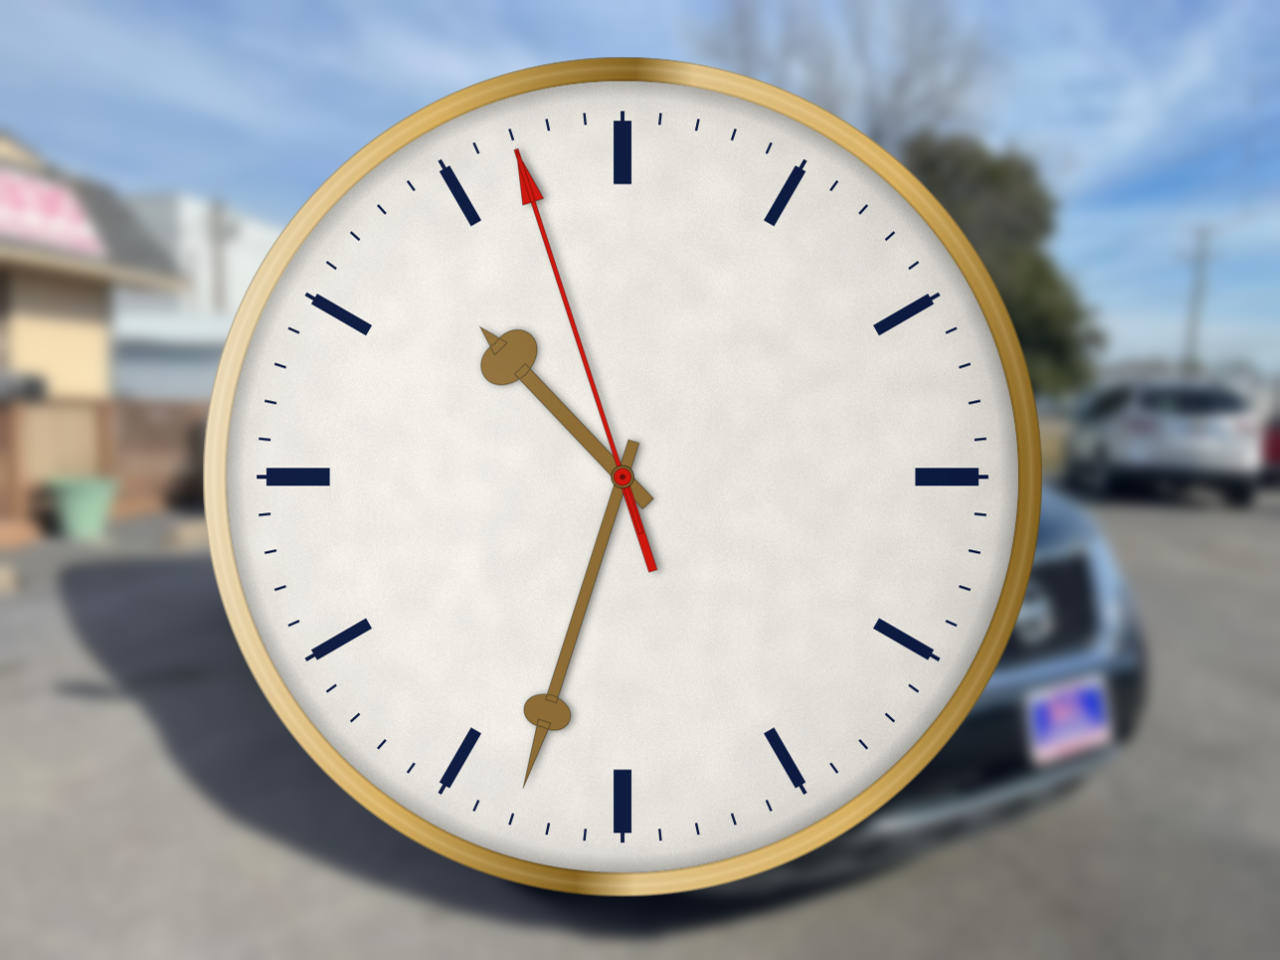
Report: 10 h 32 min 57 s
